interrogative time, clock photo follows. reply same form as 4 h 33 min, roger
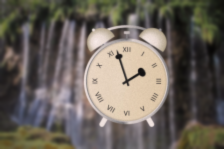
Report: 1 h 57 min
